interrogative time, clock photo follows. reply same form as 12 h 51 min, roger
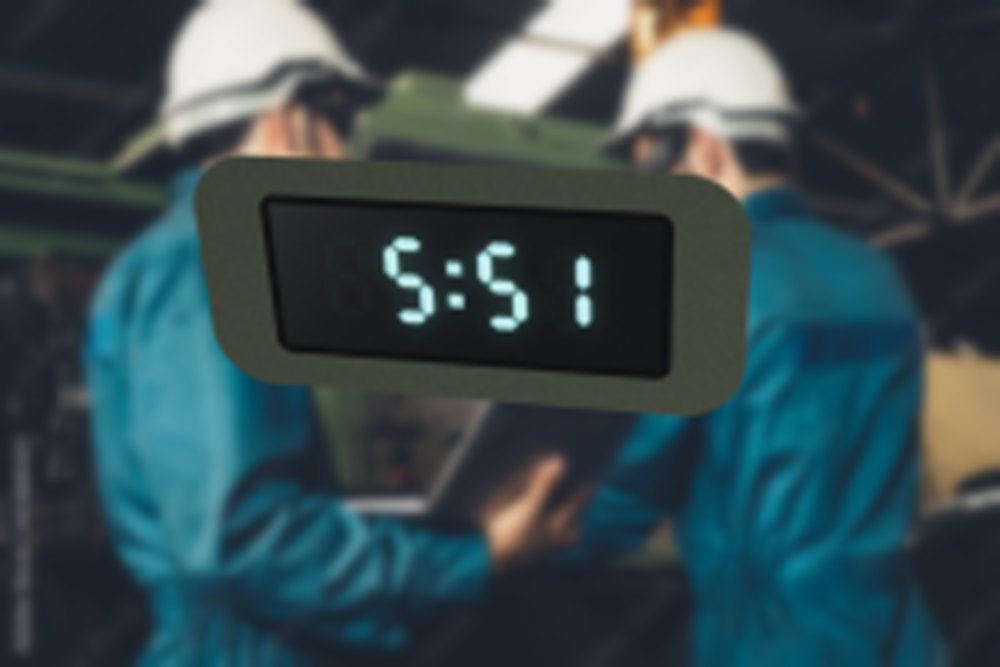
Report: 5 h 51 min
